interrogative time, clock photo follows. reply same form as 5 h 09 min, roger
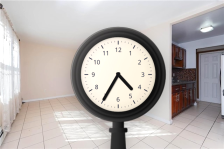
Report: 4 h 35 min
